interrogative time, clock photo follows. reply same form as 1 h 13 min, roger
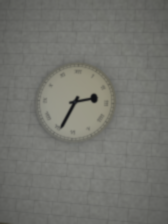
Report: 2 h 34 min
